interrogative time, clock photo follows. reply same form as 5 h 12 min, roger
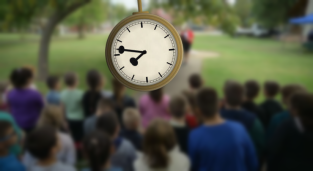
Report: 7 h 47 min
